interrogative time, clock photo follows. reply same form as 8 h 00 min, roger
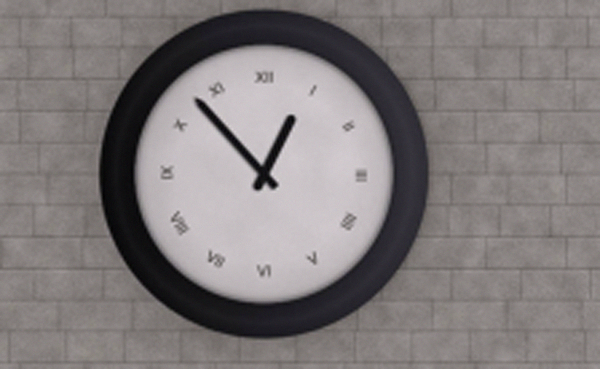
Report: 12 h 53 min
